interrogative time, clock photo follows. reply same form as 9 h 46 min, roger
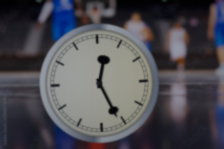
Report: 12 h 26 min
